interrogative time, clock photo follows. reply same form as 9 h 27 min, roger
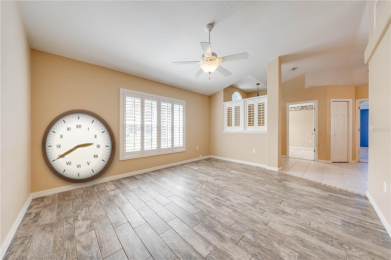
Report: 2 h 40 min
